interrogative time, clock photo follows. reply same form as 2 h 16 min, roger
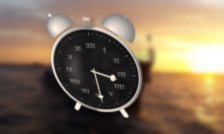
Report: 3 h 29 min
